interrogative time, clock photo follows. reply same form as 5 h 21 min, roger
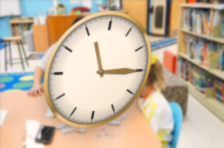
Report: 11 h 15 min
